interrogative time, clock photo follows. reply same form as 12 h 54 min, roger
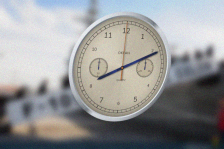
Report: 8 h 11 min
